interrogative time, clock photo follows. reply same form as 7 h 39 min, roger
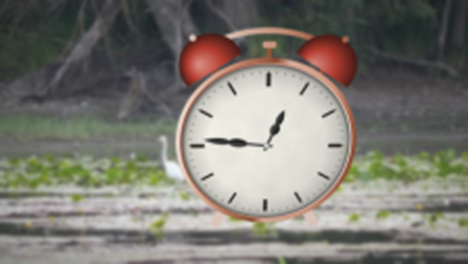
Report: 12 h 46 min
